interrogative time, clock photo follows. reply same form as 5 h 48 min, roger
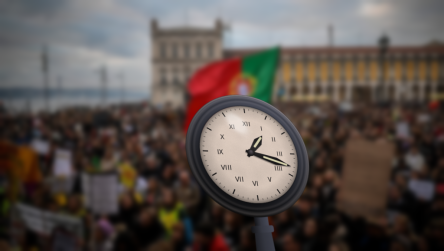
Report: 1 h 18 min
